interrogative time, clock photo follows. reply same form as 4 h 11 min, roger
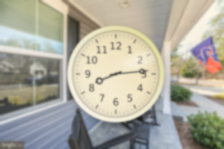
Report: 8 h 14 min
